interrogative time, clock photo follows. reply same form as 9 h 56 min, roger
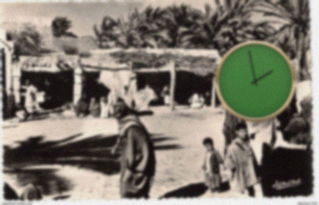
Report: 1 h 58 min
